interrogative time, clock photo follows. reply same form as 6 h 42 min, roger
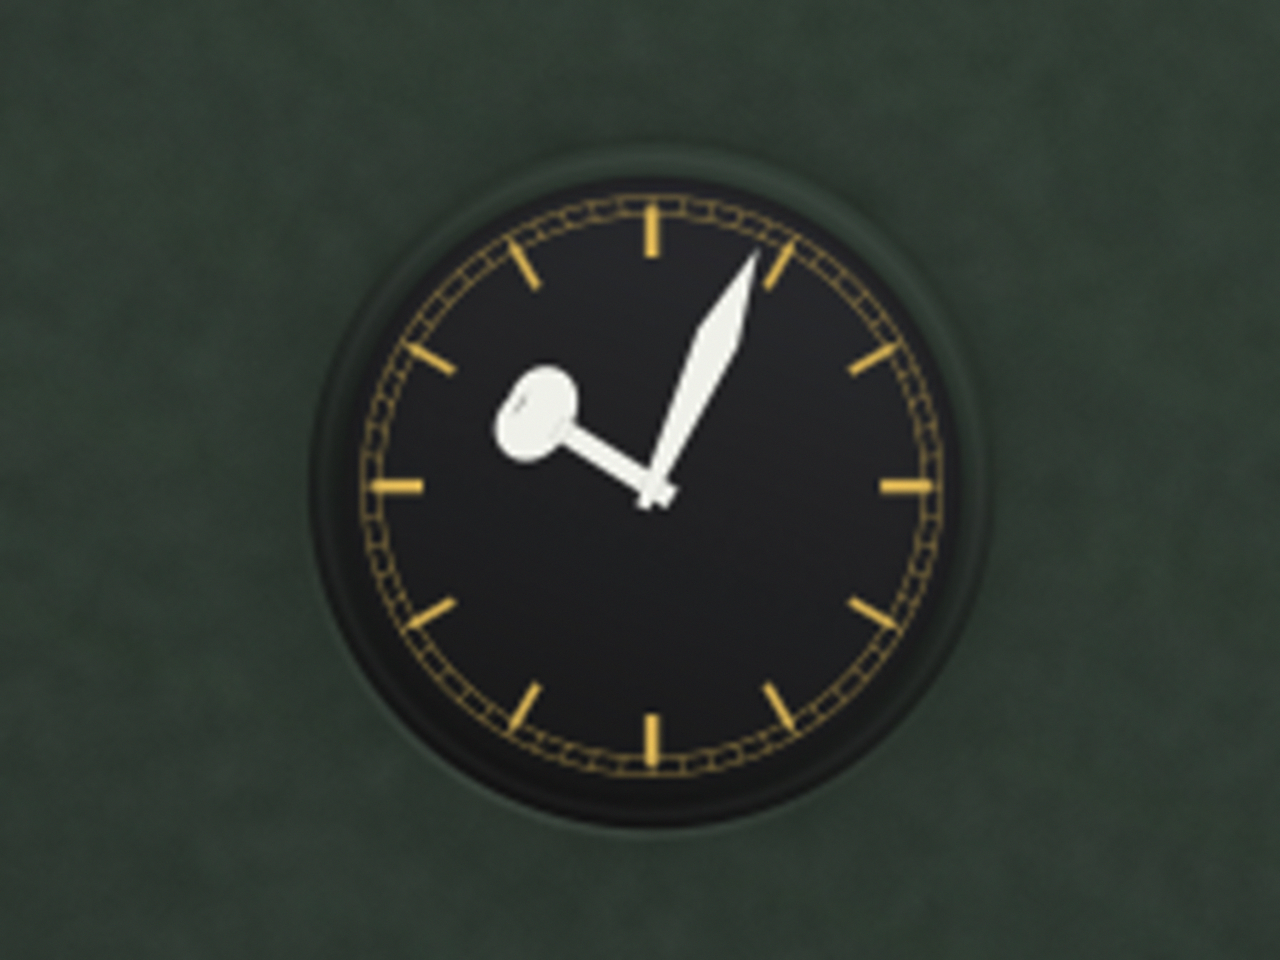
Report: 10 h 04 min
